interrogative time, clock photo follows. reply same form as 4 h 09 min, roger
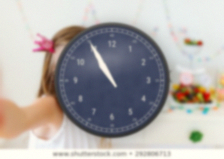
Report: 10 h 55 min
